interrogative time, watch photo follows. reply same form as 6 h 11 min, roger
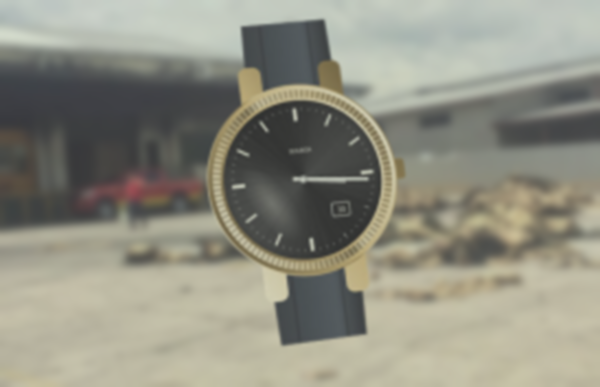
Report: 3 h 16 min
